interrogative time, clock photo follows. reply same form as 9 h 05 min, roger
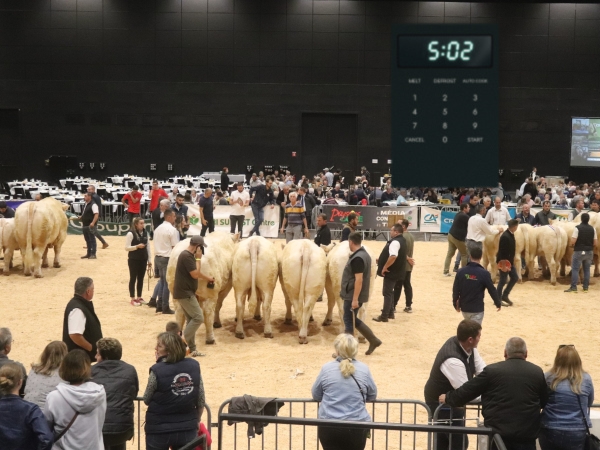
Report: 5 h 02 min
